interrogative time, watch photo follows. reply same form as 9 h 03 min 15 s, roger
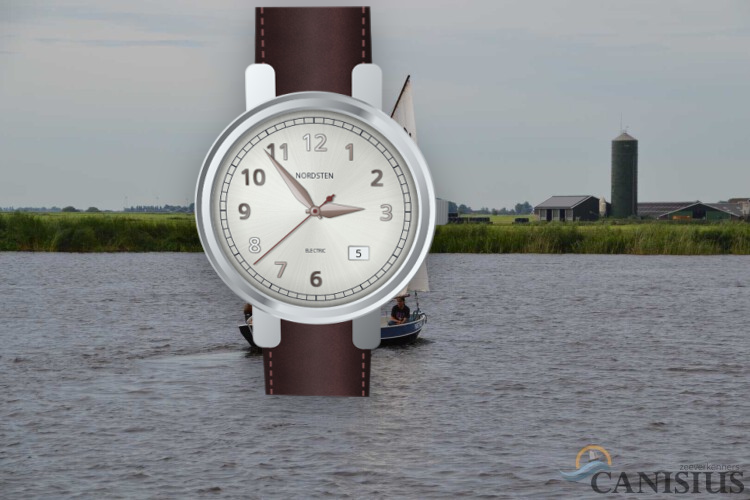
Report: 2 h 53 min 38 s
